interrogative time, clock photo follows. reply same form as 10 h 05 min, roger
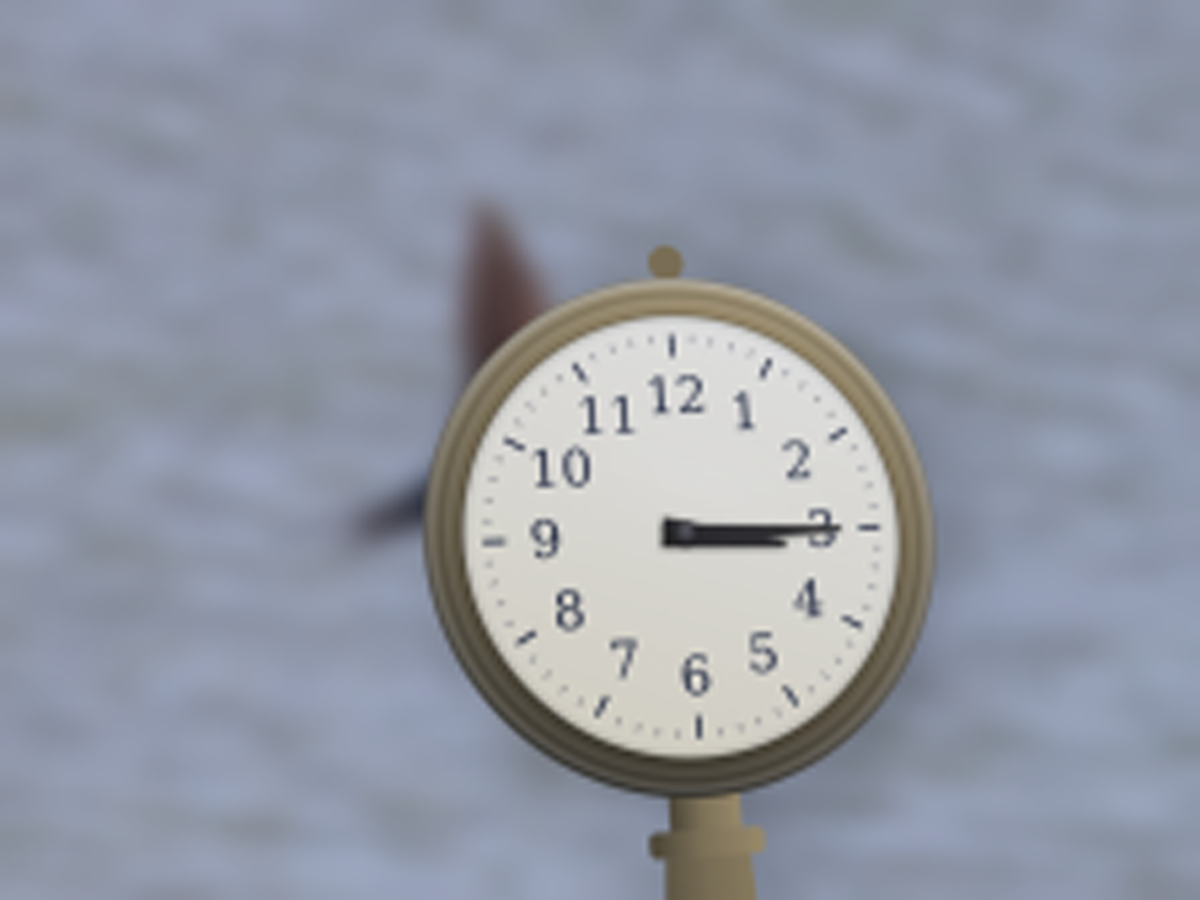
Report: 3 h 15 min
